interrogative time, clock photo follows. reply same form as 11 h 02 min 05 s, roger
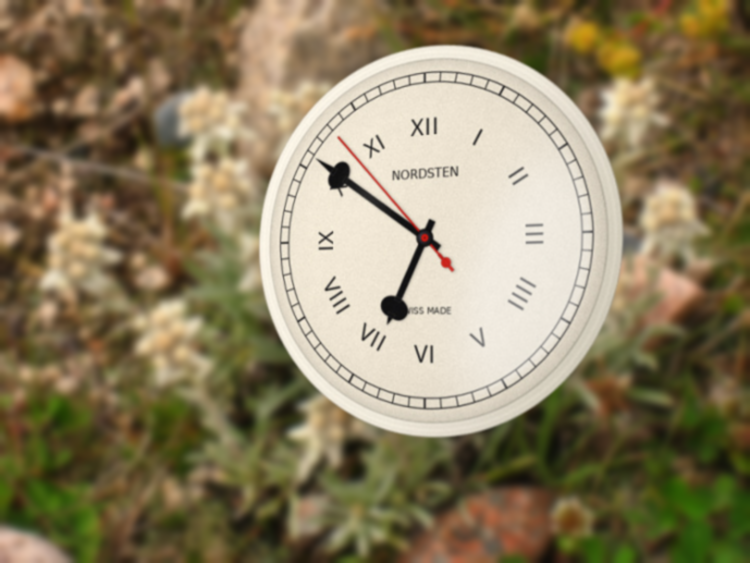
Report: 6 h 50 min 53 s
